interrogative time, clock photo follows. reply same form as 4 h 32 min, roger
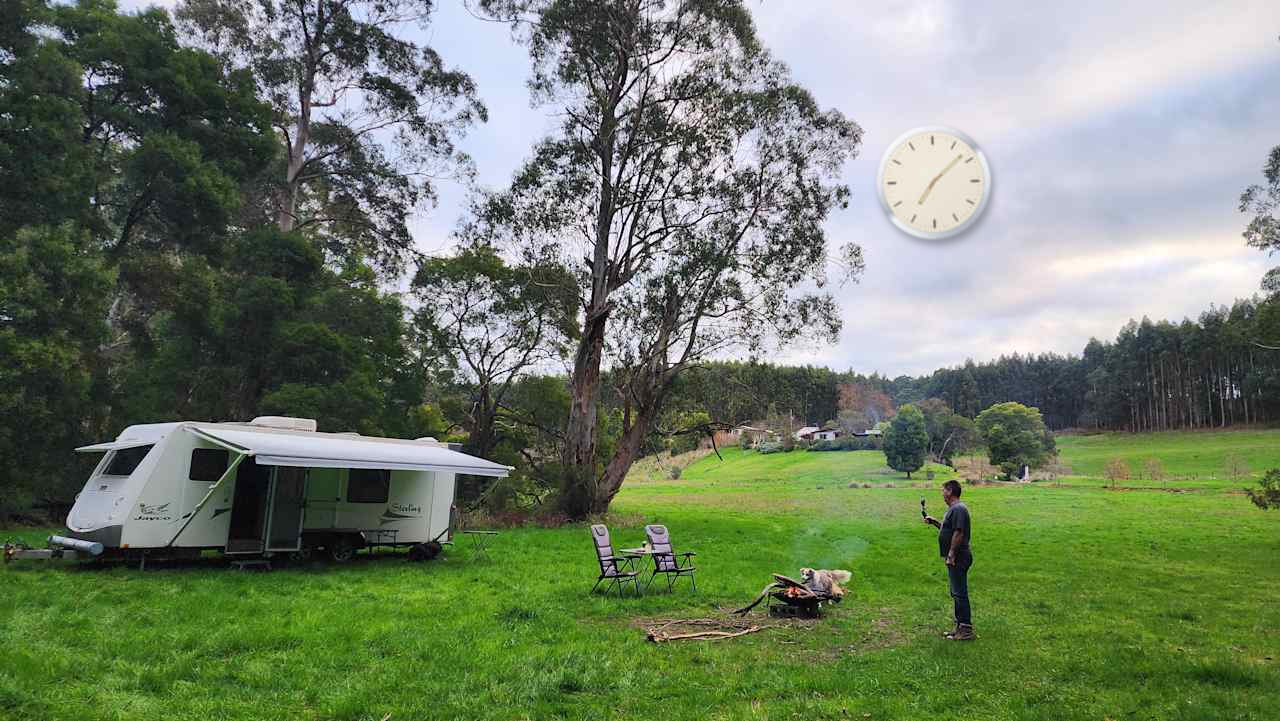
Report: 7 h 08 min
